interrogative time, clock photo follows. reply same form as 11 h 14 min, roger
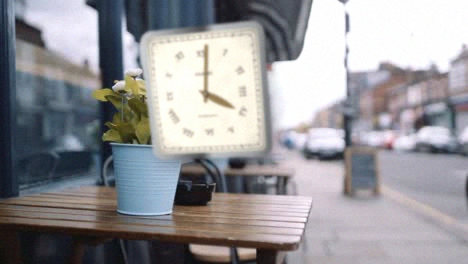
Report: 4 h 01 min
